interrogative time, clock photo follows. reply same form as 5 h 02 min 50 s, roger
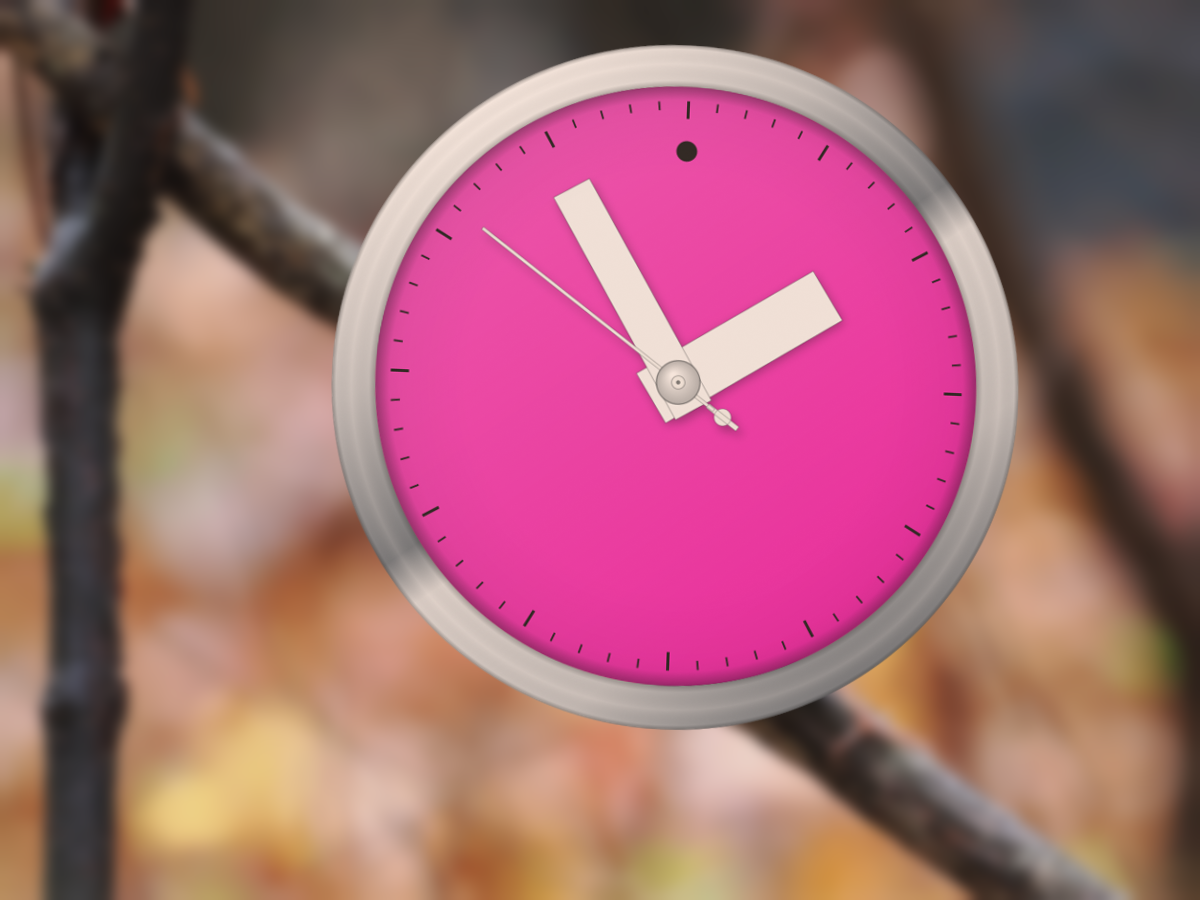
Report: 1 h 54 min 51 s
